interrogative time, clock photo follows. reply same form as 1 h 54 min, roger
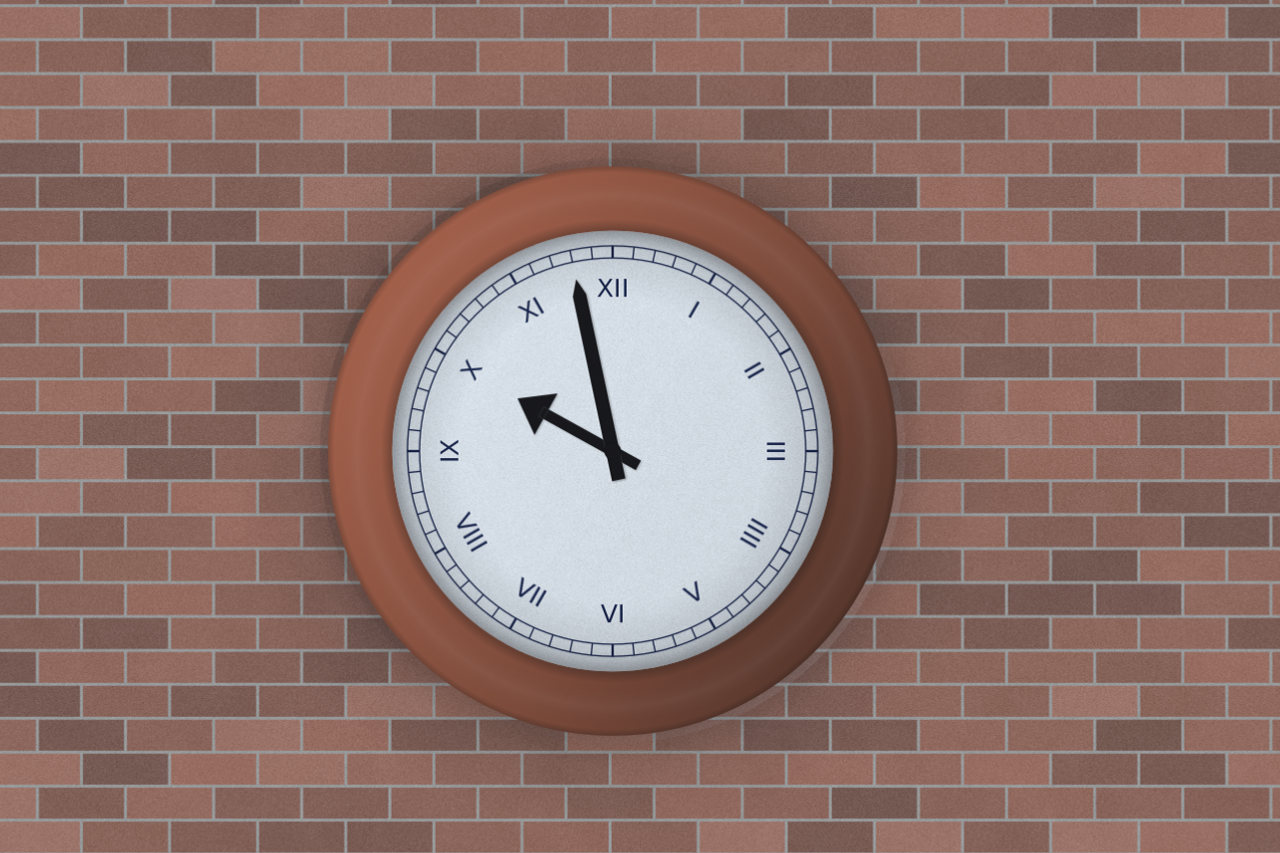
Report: 9 h 58 min
